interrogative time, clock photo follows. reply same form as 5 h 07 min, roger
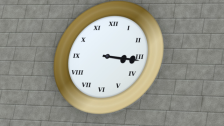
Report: 3 h 16 min
